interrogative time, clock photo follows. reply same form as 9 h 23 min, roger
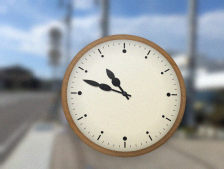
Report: 10 h 48 min
